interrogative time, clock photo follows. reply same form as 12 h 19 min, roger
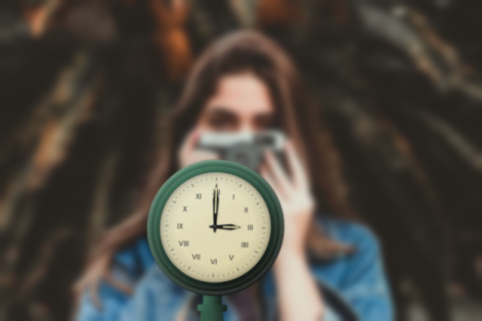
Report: 3 h 00 min
